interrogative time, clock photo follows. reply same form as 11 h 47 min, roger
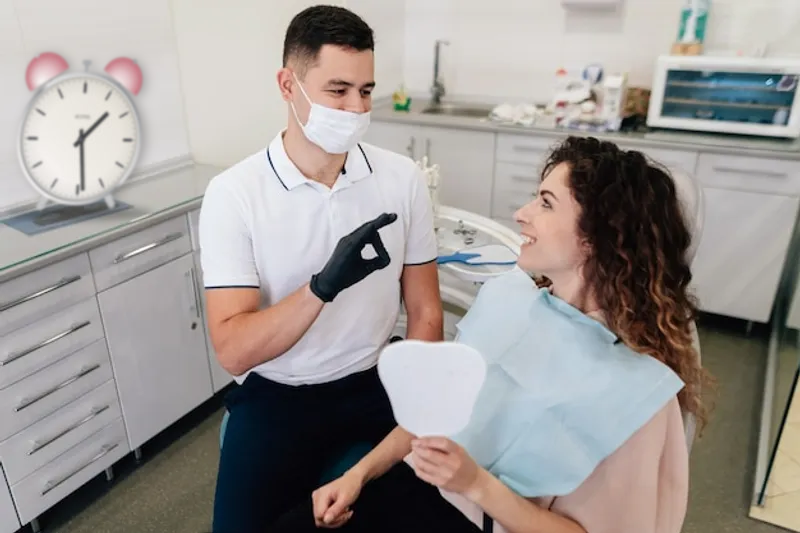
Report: 1 h 29 min
